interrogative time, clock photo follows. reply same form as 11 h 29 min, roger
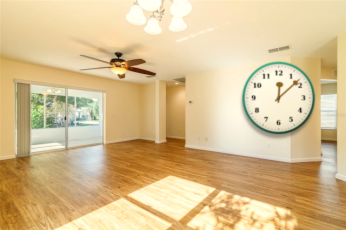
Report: 12 h 08 min
